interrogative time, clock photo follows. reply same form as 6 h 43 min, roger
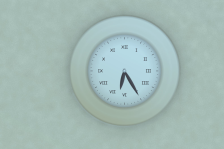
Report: 6 h 25 min
